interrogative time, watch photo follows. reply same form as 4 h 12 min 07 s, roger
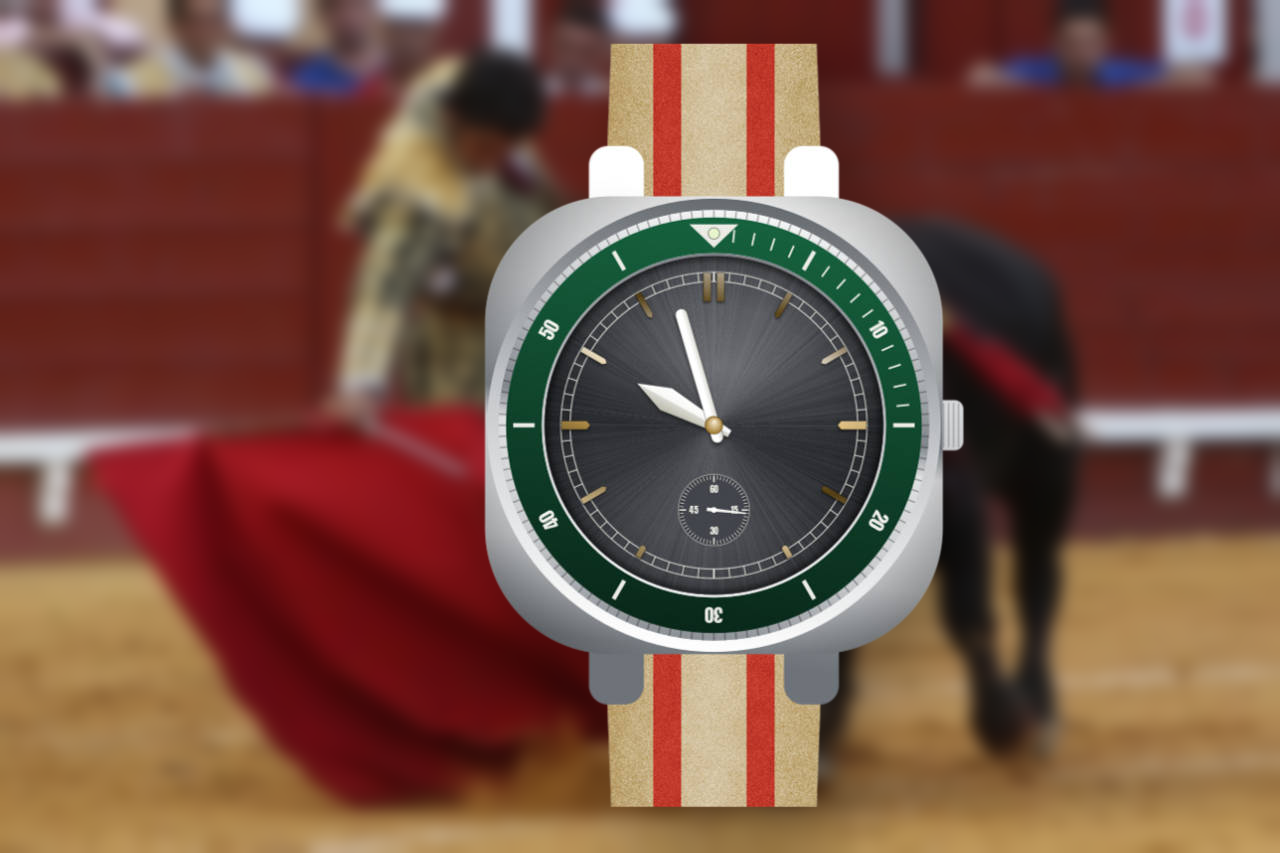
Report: 9 h 57 min 16 s
